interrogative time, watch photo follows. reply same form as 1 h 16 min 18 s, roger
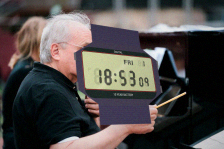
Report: 18 h 53 min 09 s
